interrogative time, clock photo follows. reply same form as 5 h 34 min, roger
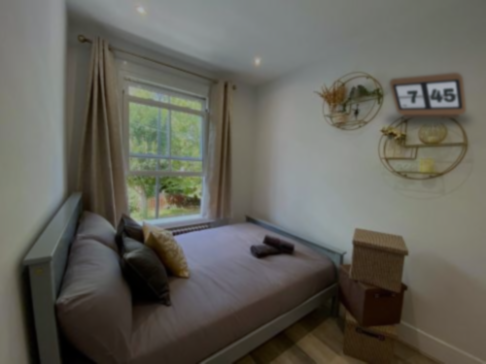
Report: 7 h 45 min
